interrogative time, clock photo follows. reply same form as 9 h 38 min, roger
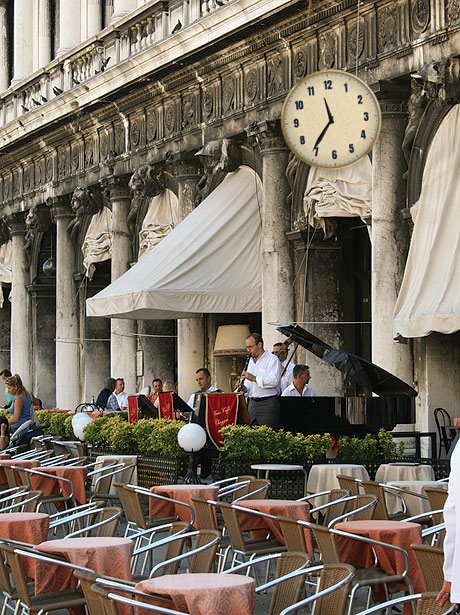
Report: 11 h 36 min
